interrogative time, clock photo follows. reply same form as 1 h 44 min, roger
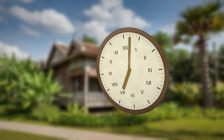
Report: 7 h 02 min
